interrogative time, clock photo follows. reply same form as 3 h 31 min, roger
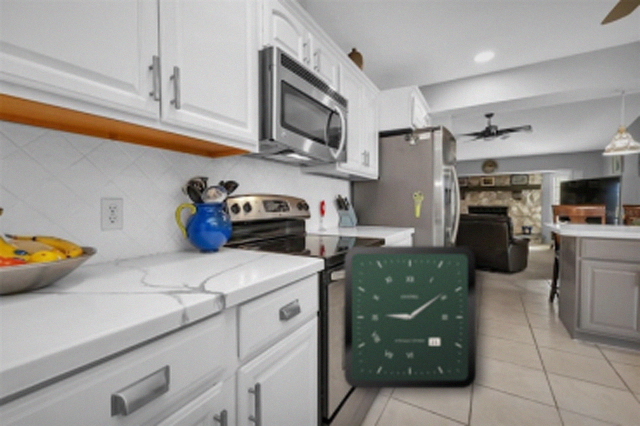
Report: 9 h 09 min
